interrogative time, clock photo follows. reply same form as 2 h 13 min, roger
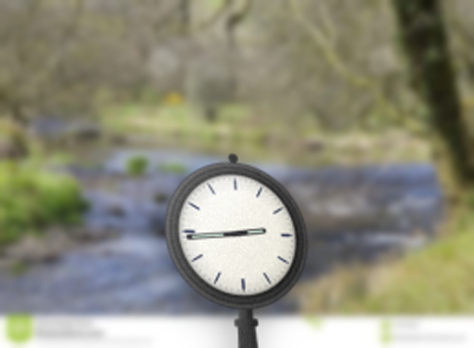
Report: 2 h 44 min
